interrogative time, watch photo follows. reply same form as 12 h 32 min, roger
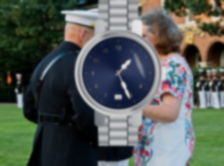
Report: 1 h 26 min
